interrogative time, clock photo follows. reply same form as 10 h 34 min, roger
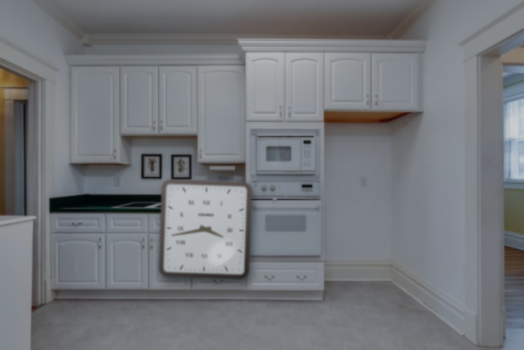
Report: 3 h 43 min
